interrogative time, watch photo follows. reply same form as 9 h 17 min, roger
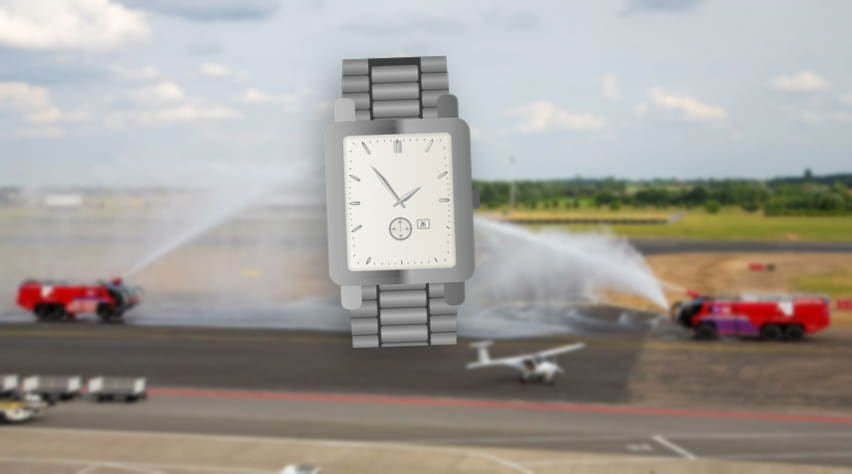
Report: 1 h 54 min
